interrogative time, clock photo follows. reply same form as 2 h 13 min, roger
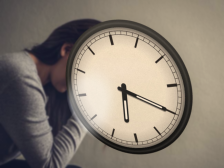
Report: 6 h 20 min
